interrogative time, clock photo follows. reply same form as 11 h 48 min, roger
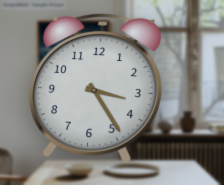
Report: 3 h 24 min
